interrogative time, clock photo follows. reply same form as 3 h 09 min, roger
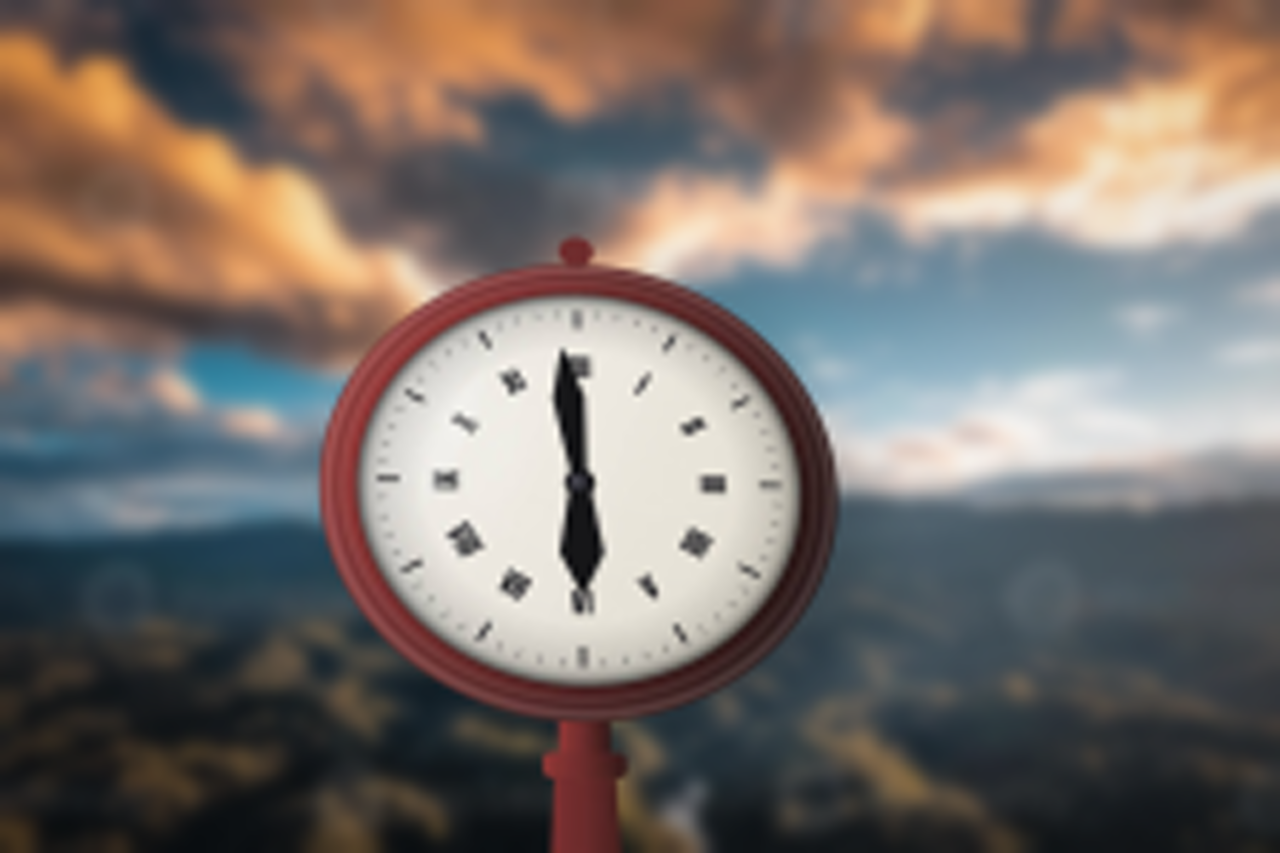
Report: 5 h 59 min
